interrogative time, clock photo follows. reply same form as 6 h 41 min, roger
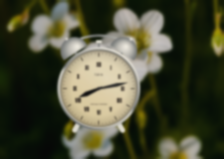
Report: 8 h 13 min
